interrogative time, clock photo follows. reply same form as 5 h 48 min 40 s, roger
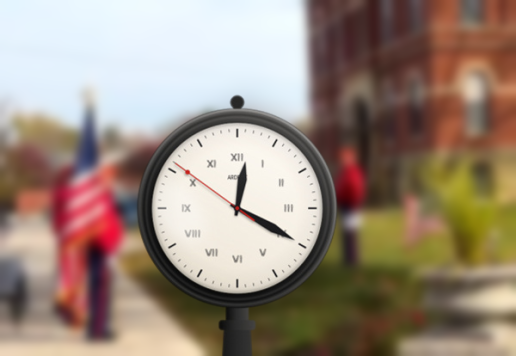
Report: 12 h 19 min 51 s
